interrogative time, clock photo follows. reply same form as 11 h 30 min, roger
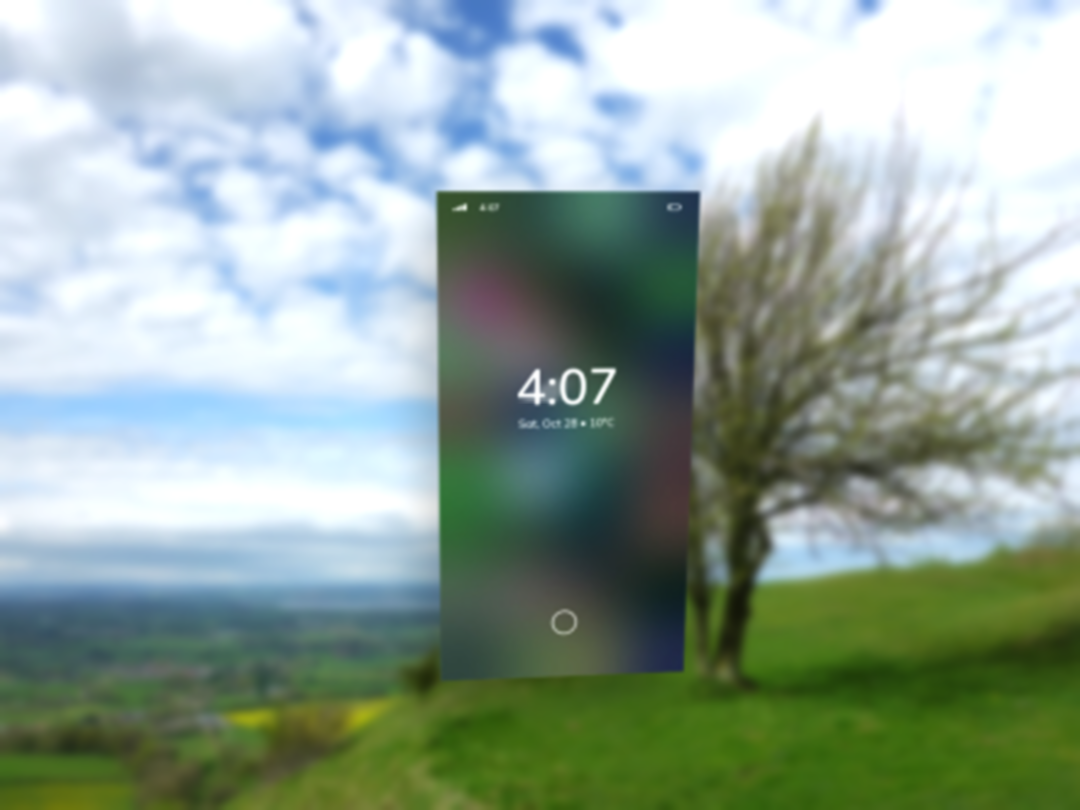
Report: 4 h 07 min
